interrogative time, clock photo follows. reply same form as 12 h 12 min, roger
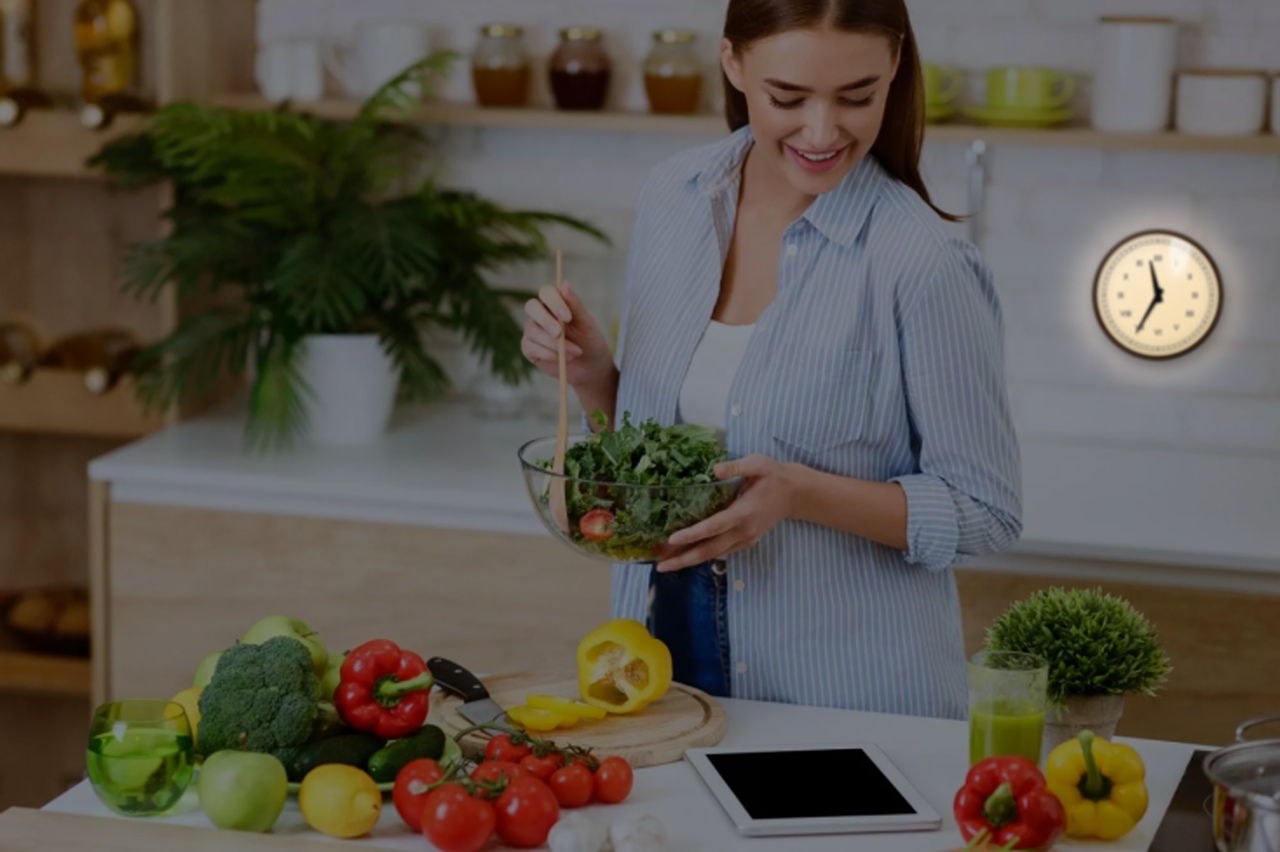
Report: 11 h 35 min
